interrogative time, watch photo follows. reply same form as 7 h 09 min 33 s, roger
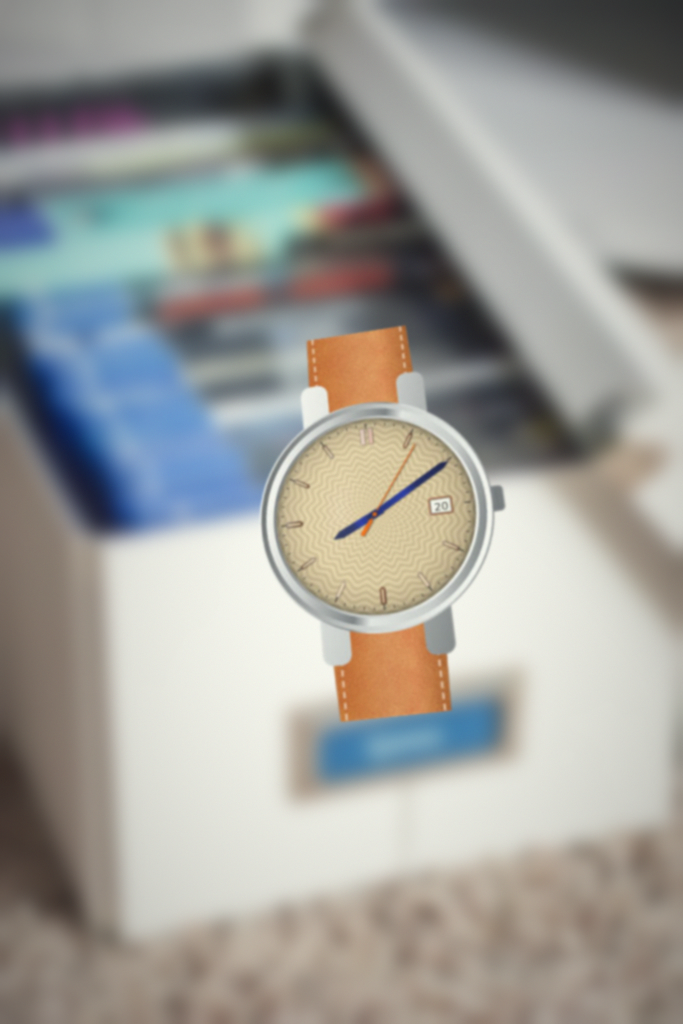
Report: 8 h 10 min 06 s
